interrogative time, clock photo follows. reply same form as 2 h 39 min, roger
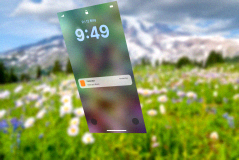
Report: 9 h 49 min
